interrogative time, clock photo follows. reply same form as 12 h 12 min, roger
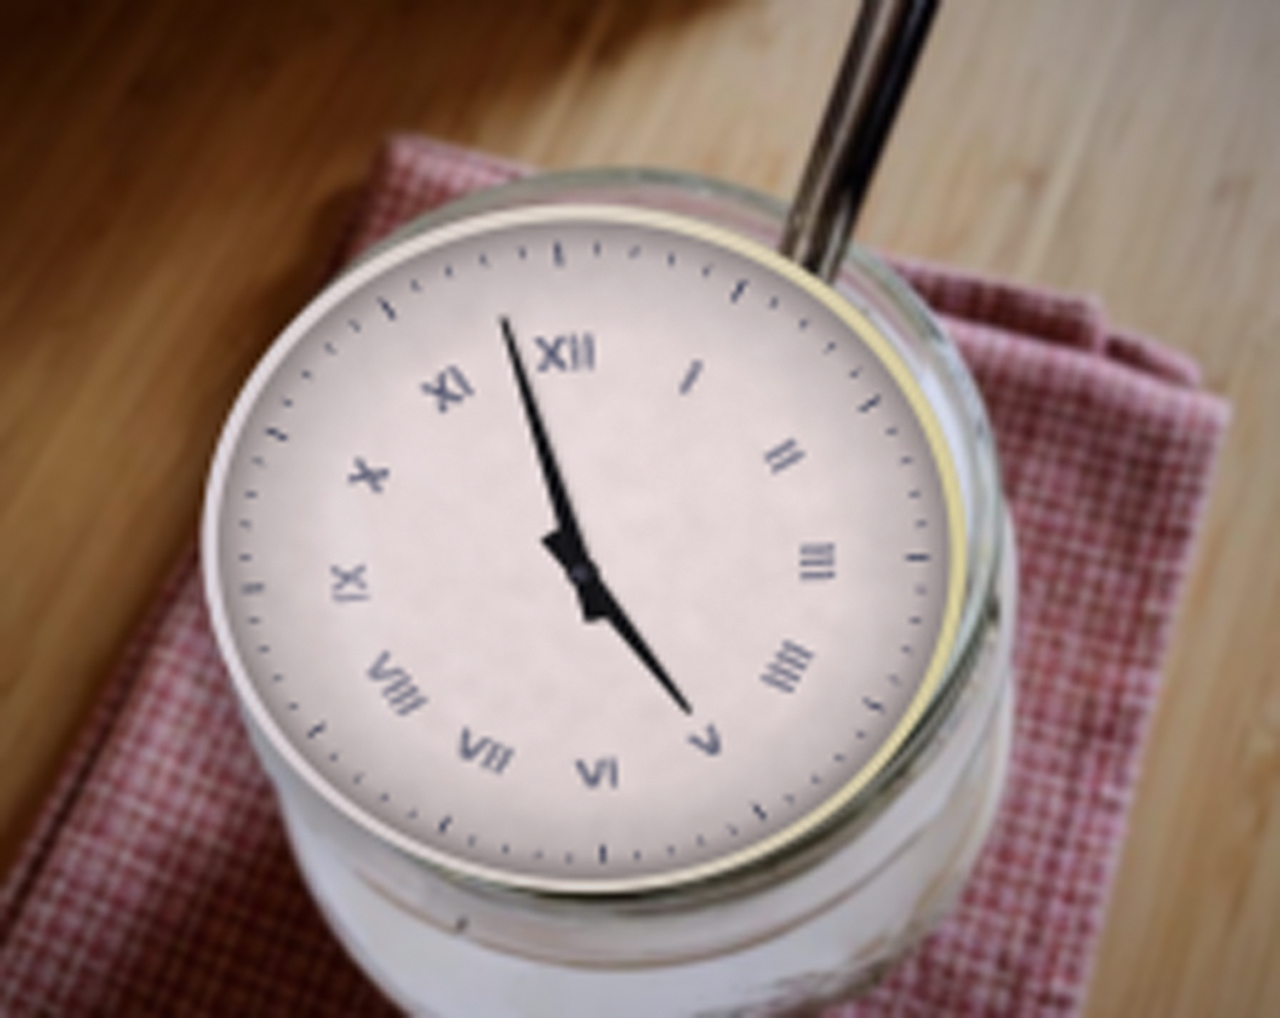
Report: 4 h 58 min
